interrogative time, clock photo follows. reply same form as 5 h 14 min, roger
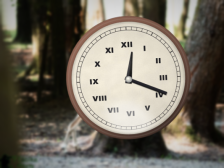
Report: 12 h 19 min
